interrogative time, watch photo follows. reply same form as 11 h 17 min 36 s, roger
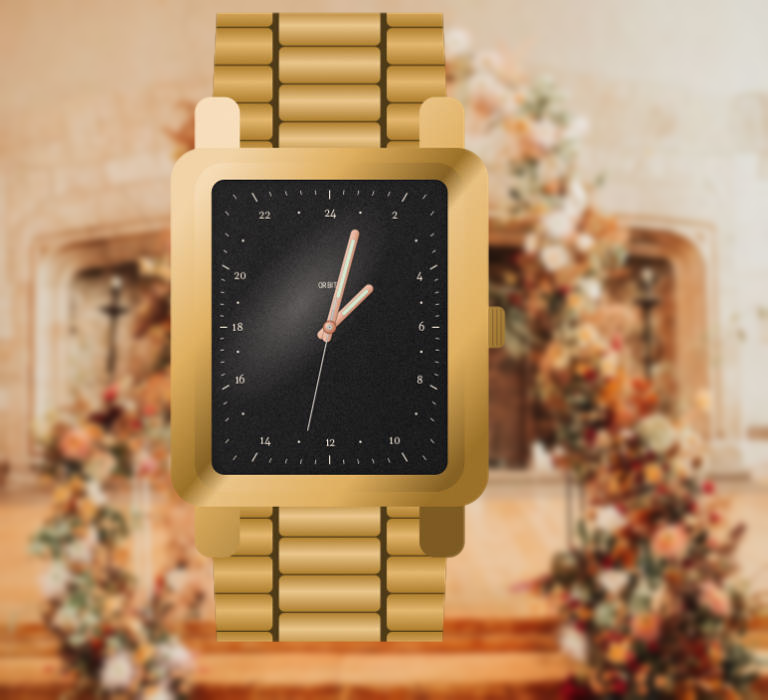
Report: 3 h 02 min 32 s
